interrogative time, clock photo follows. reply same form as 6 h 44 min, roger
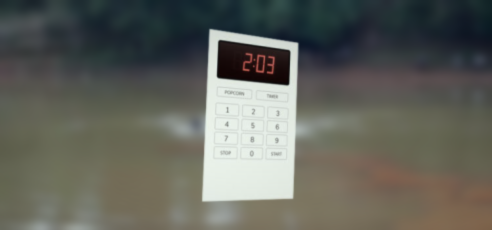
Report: 2 h 03 min
